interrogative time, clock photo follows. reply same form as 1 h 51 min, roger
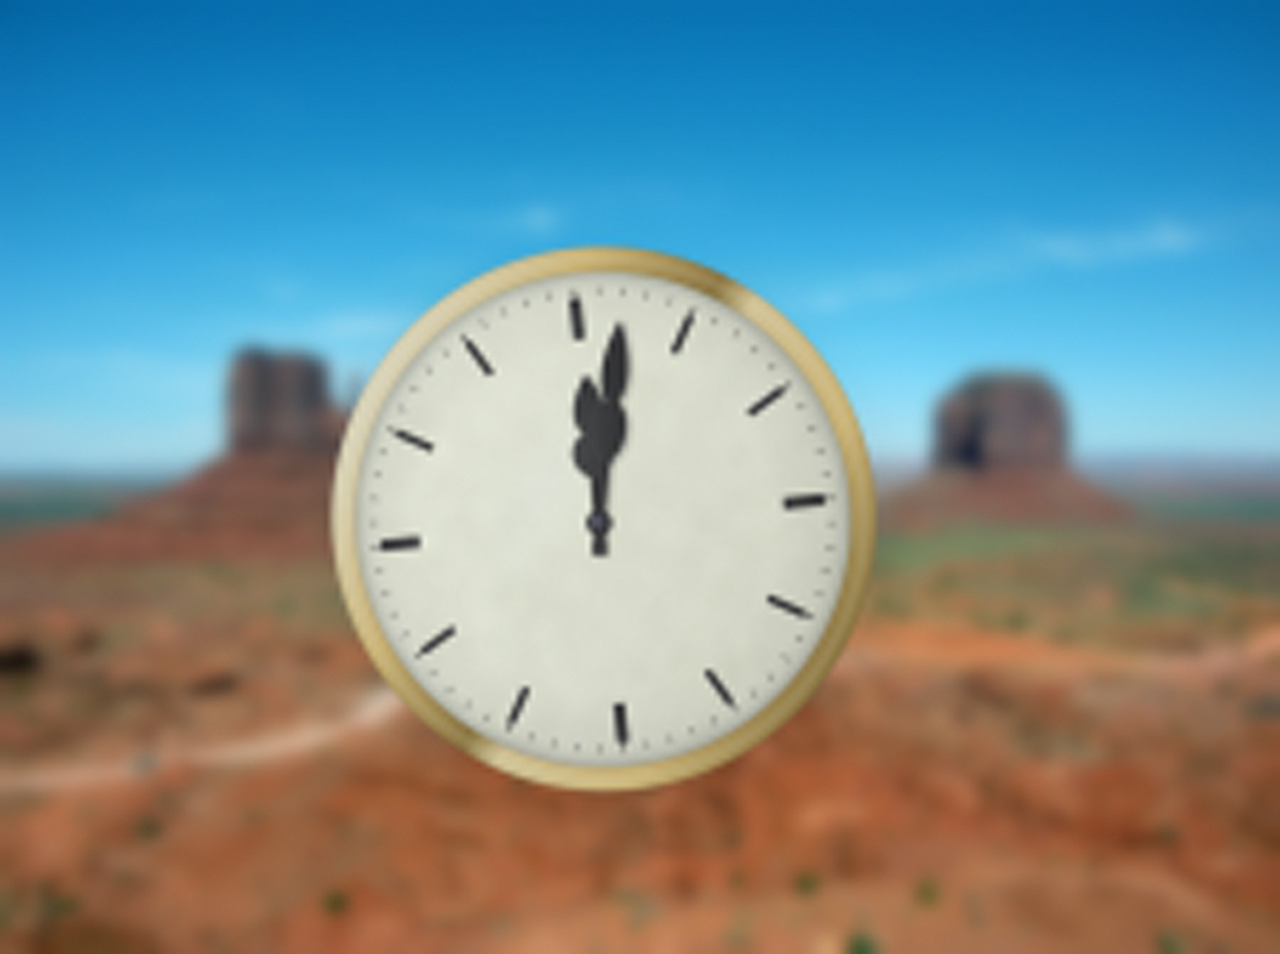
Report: 12 h 02 min
